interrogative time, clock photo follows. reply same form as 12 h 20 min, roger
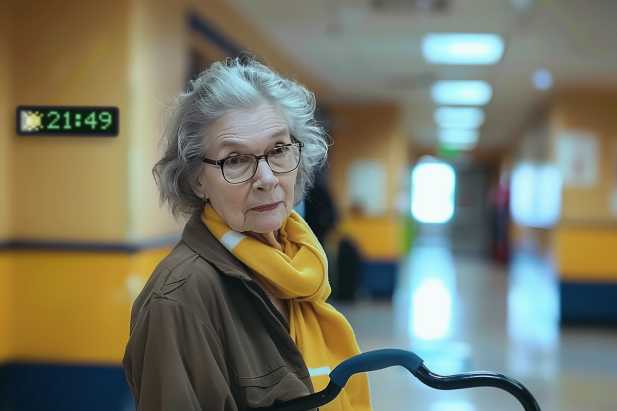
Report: 21 h 49 min
